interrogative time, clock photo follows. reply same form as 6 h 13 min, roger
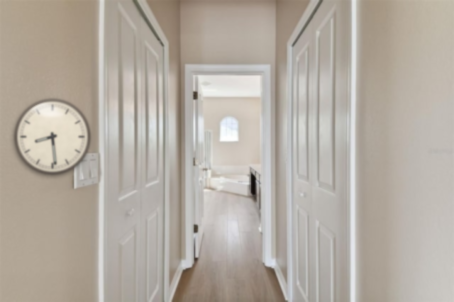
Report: 8 h 29 min
